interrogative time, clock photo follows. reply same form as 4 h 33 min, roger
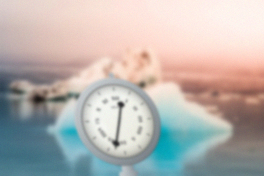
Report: 12 h 33 min
